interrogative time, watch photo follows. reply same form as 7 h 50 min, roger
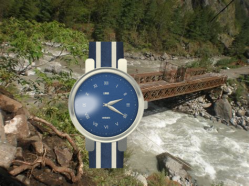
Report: 2 h 20 min
